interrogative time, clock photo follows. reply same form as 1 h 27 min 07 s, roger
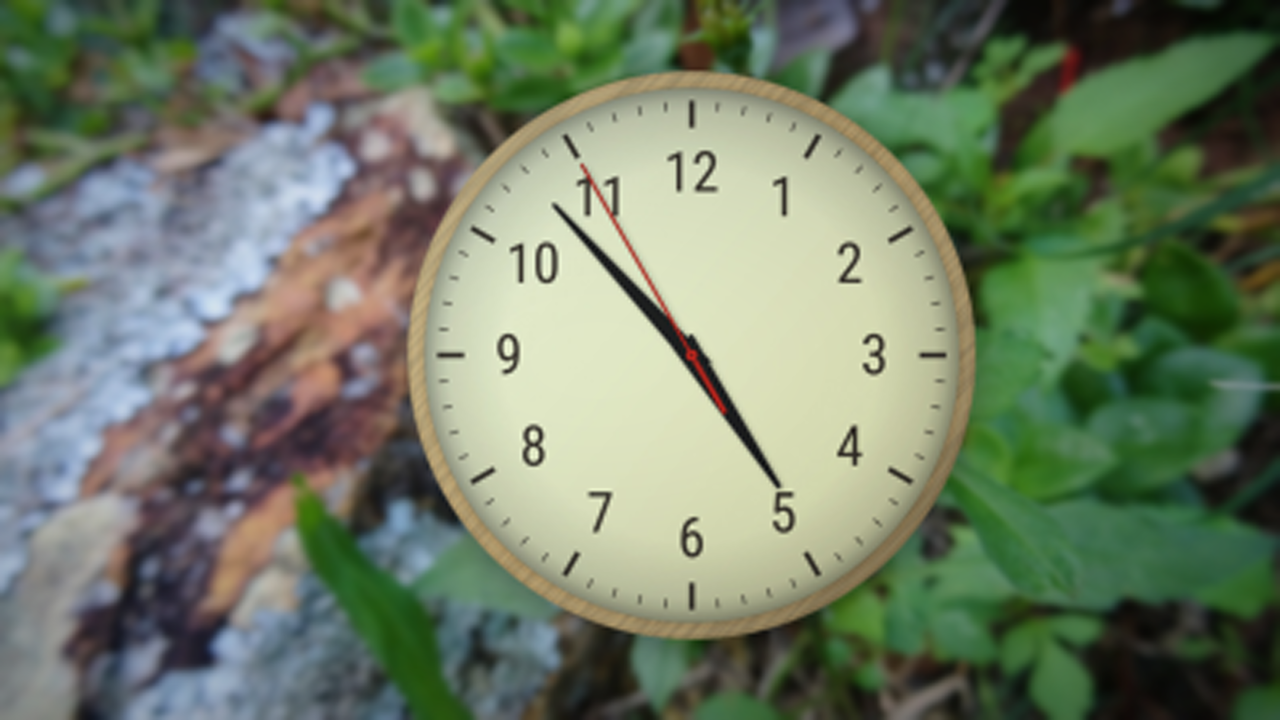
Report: 4 h 52 min 55 s
